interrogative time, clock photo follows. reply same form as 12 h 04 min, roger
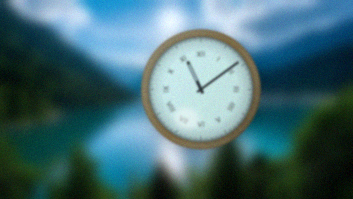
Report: 11 h 09 min
